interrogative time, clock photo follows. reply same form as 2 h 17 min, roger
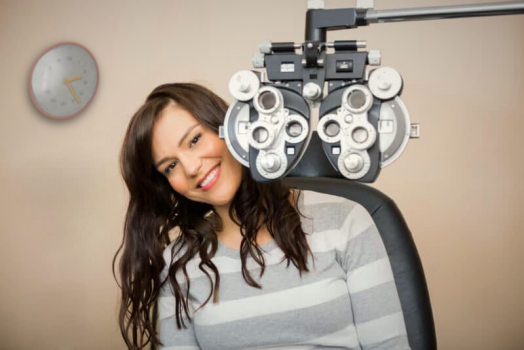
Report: 2 h 23 min
